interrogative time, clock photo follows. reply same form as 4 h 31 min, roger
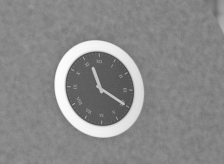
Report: 11 h 20 min
